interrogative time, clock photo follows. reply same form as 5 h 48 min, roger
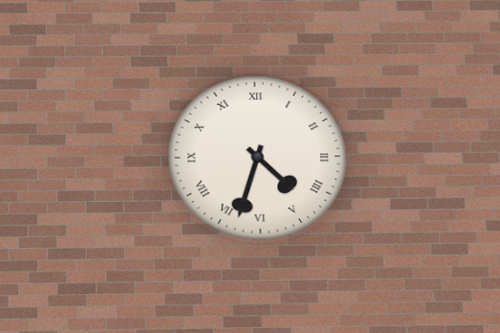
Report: 4 h 33 min
